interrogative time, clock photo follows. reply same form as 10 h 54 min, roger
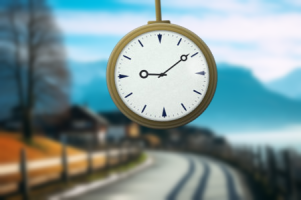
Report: 9 h 09 min
